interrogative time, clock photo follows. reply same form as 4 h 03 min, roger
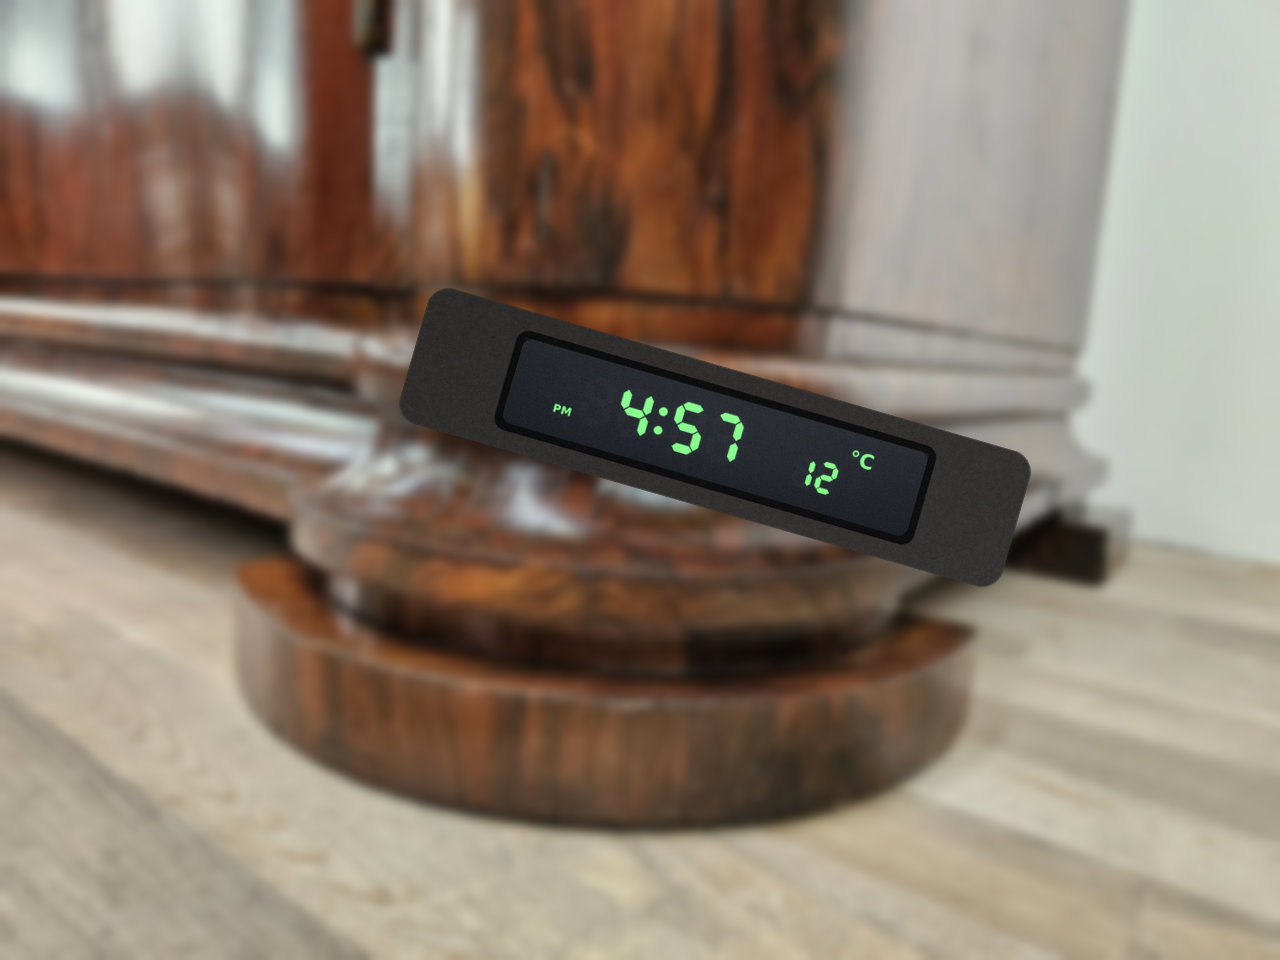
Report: 4 h 57 min
